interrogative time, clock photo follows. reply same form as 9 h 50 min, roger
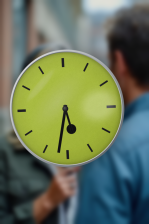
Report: 5 h 32 min
